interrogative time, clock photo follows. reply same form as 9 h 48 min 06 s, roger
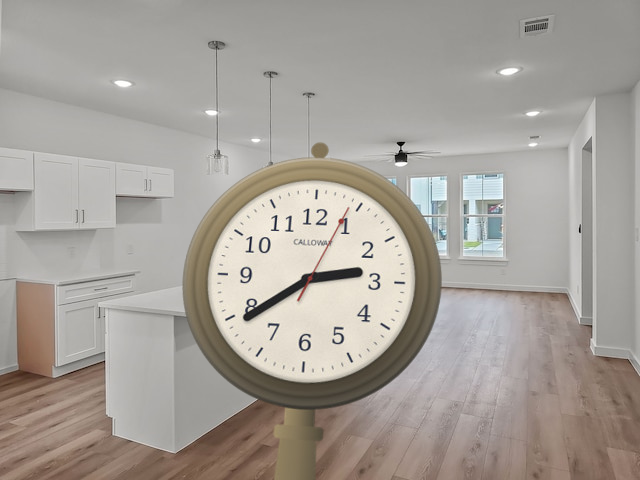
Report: 2 h 39 min 04 s
